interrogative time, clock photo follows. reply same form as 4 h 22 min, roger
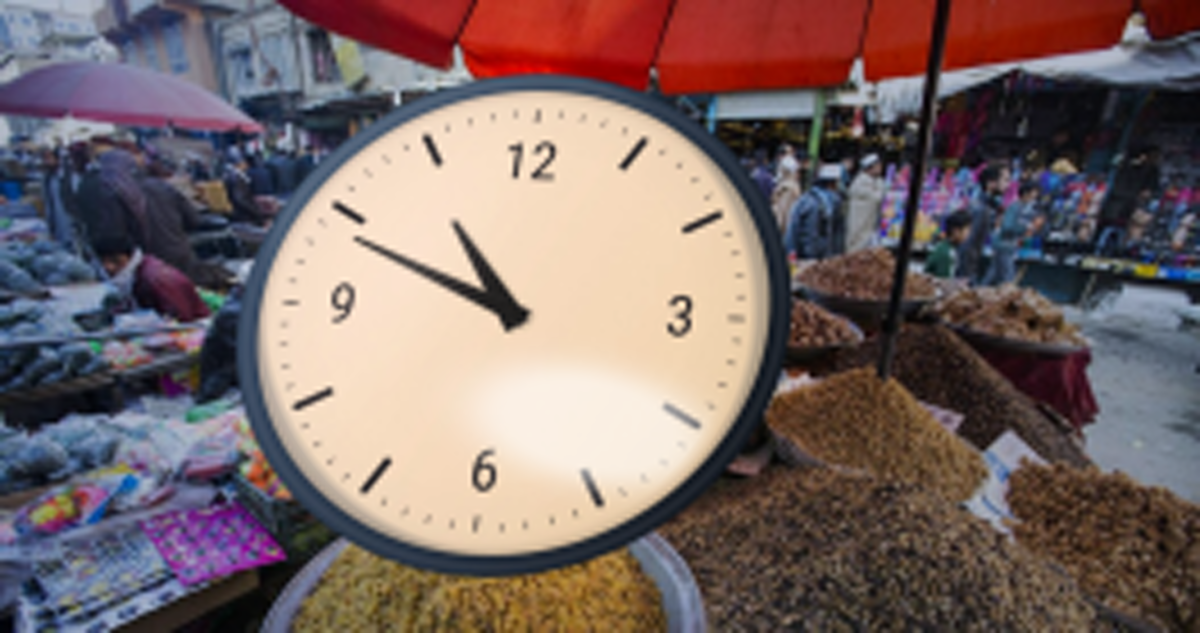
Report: 10 h 49 min
